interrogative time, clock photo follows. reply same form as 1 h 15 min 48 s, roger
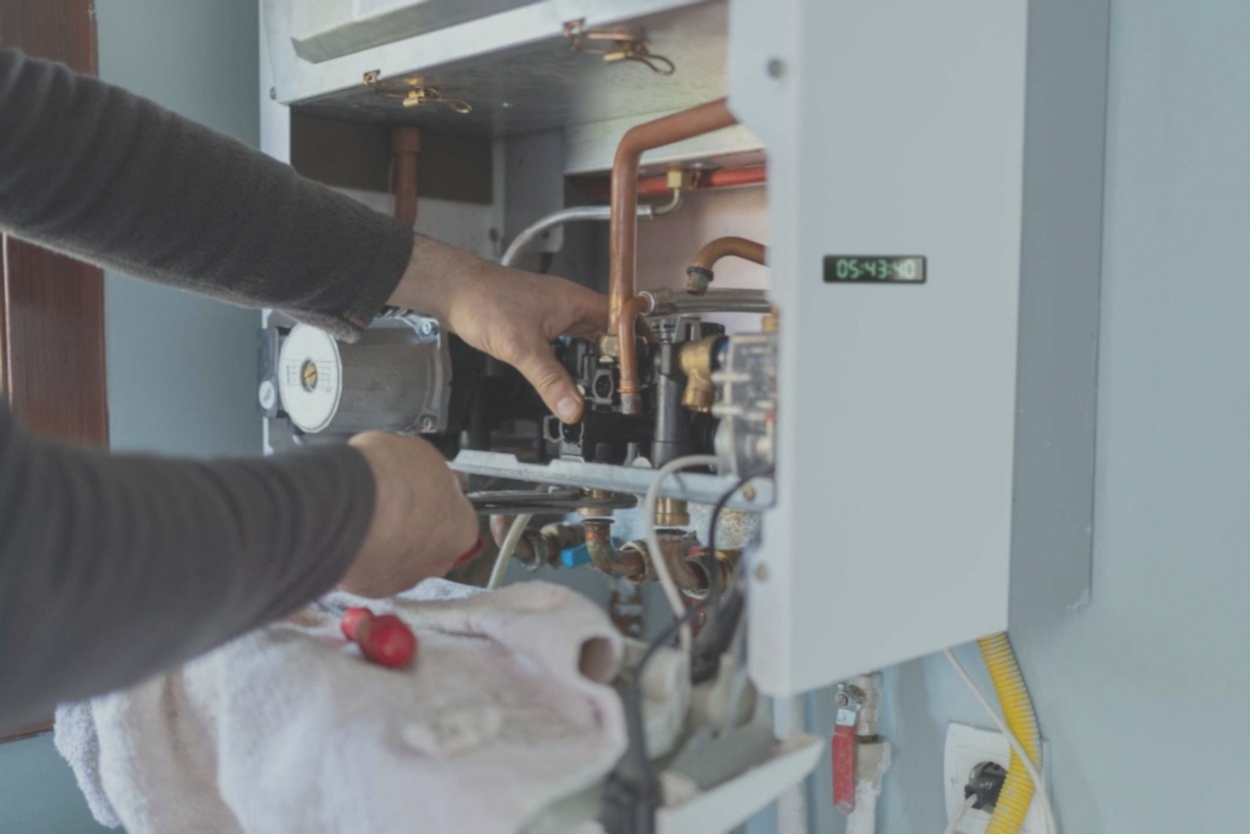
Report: 5 h 43 min 40 s
